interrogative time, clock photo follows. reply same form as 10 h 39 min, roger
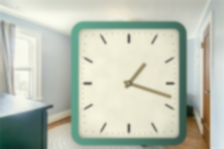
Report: 1 h 18 min
